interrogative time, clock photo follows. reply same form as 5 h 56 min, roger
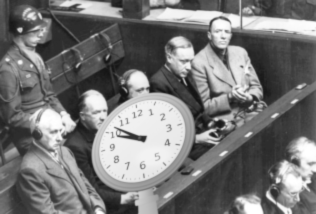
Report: 9 h 52 min
